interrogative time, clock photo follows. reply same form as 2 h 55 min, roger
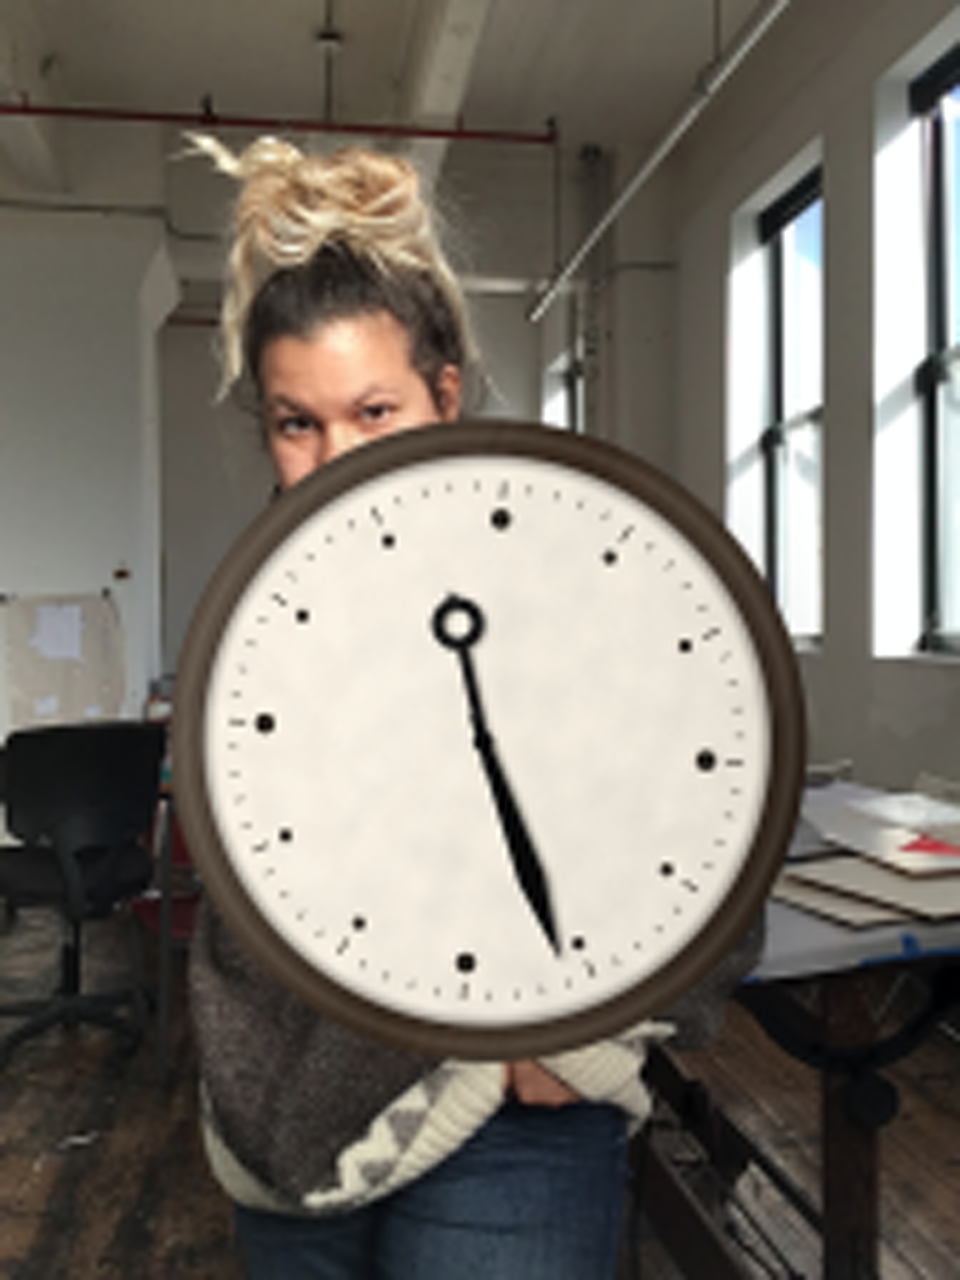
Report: 11 h 26 min
